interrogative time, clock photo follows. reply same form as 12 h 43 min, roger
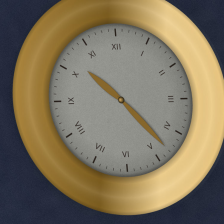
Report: 10 h 23 min
